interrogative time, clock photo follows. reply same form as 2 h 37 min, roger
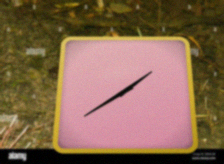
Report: 1 h 39 min
